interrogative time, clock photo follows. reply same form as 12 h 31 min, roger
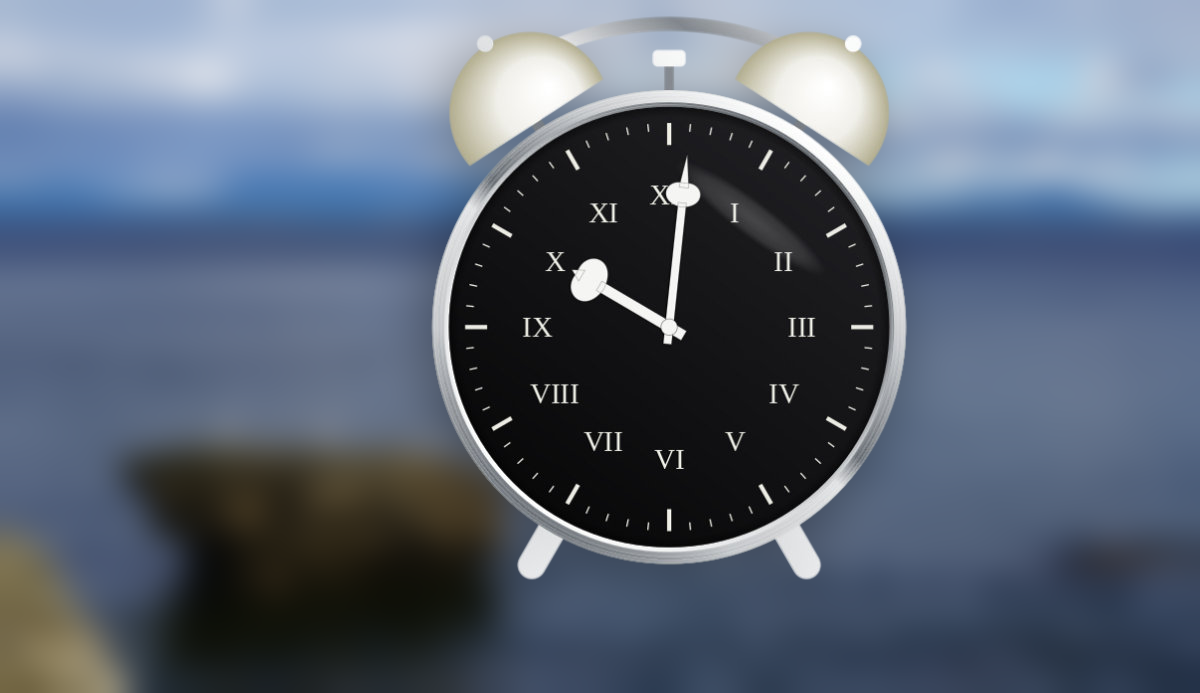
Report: 10 h 01 min
